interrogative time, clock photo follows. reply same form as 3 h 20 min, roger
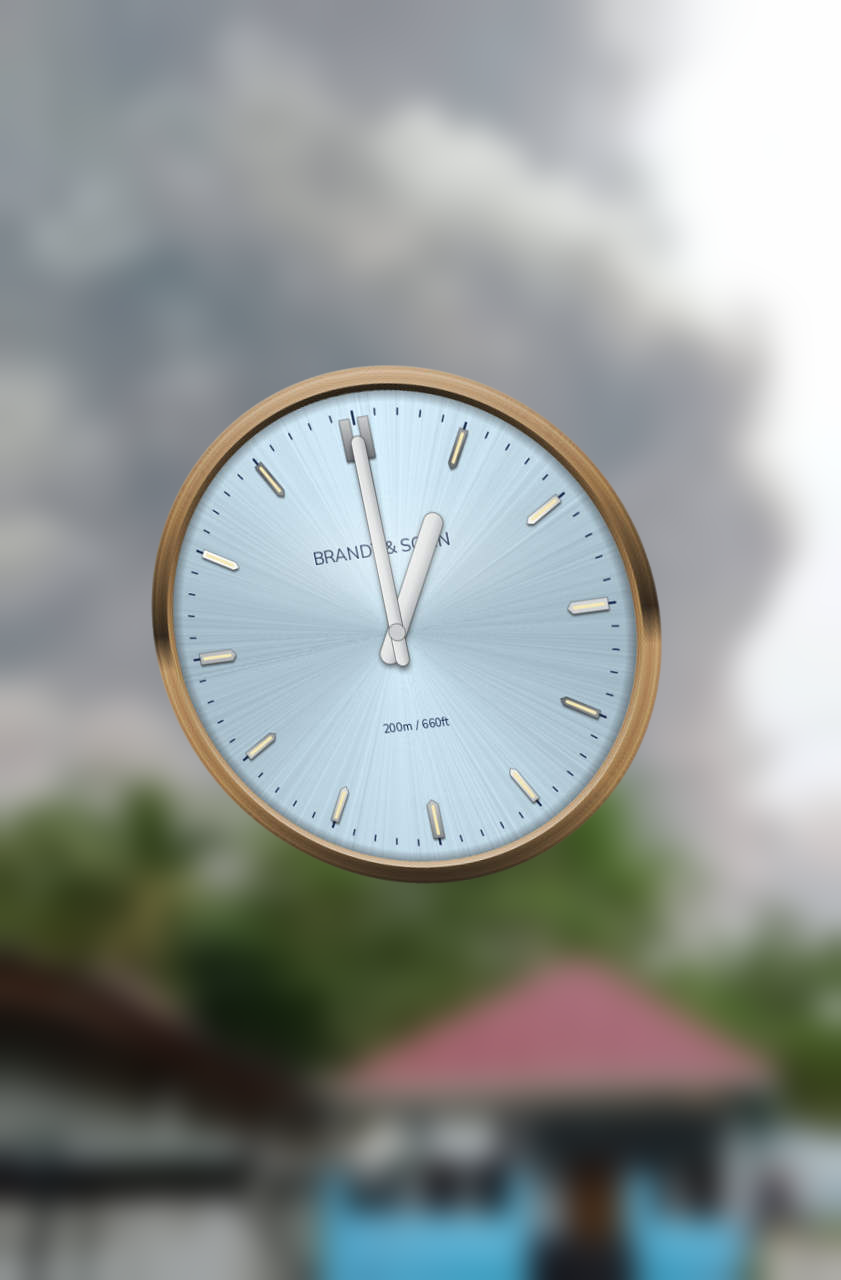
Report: 1 h 00 min
